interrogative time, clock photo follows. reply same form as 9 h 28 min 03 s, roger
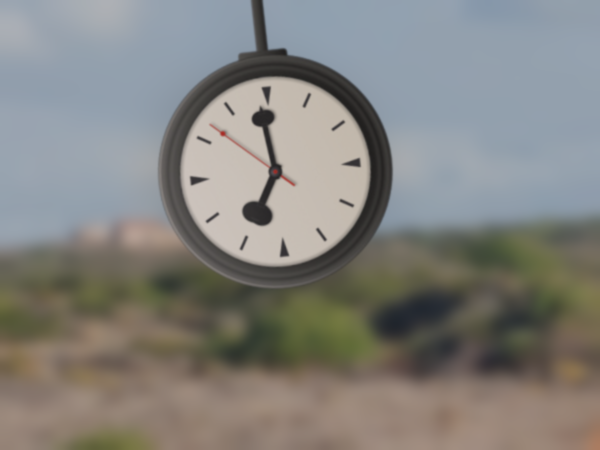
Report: 6 h 58 min 52 s
